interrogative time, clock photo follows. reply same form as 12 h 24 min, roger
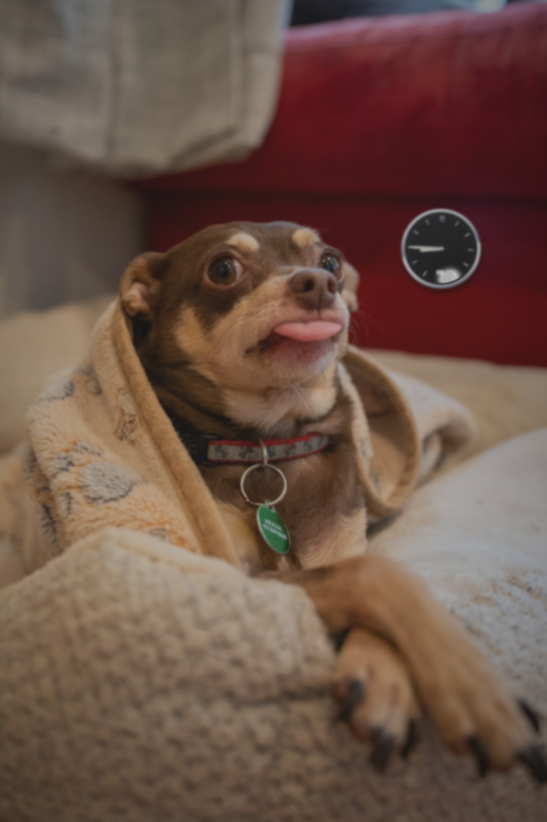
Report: 8 h 45 min
